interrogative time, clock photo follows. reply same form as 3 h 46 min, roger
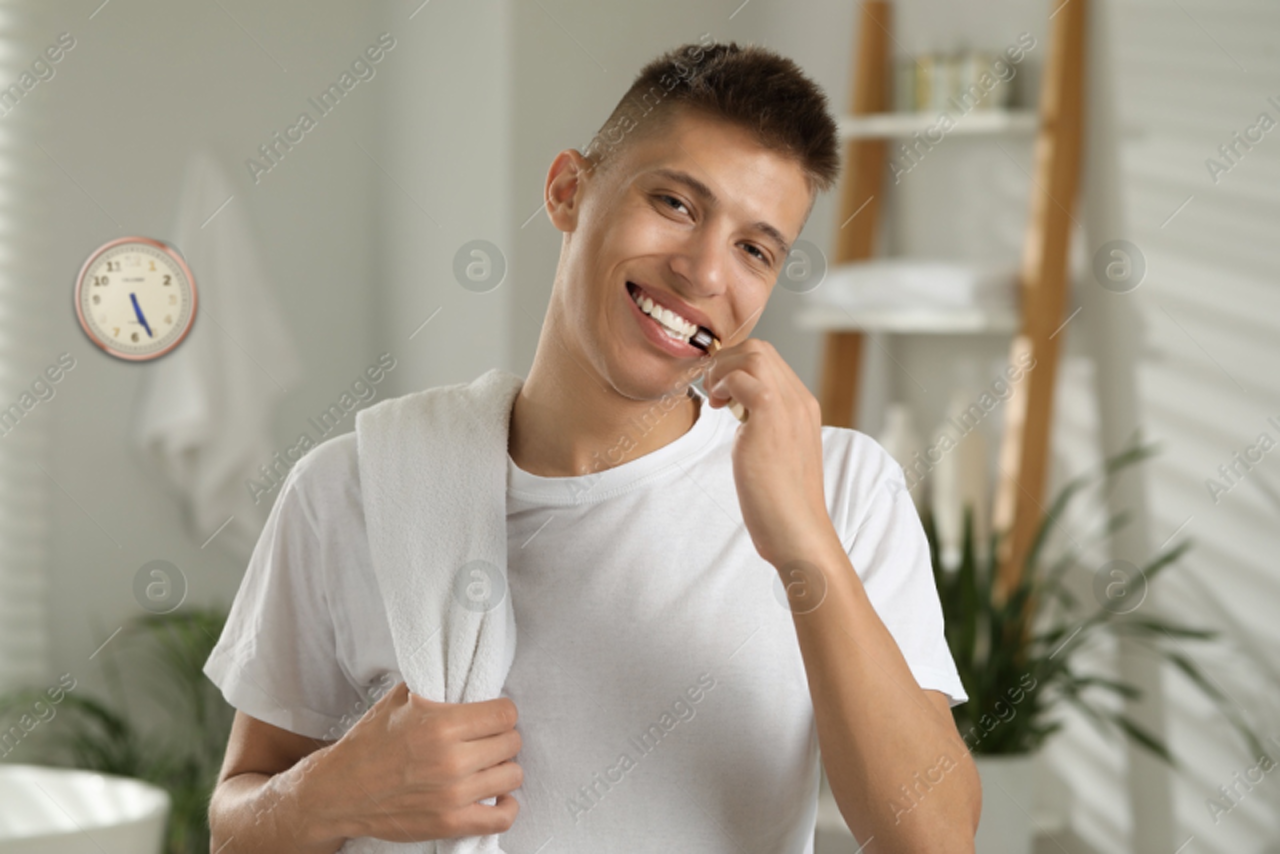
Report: 5 h 26 min
